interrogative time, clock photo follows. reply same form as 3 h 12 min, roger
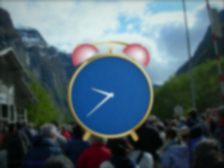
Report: 9 h 38 min
